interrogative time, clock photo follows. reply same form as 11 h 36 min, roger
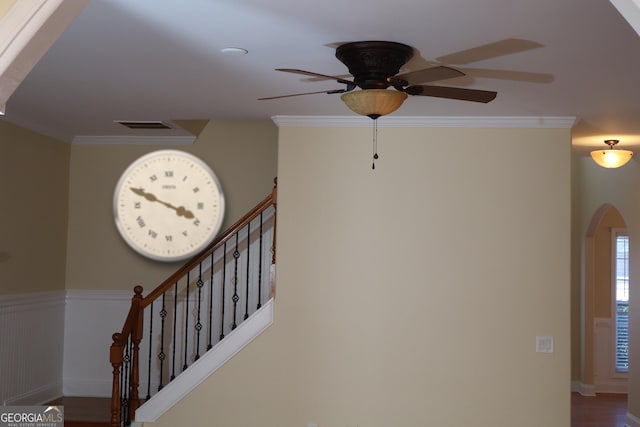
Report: 3 h 49 min
